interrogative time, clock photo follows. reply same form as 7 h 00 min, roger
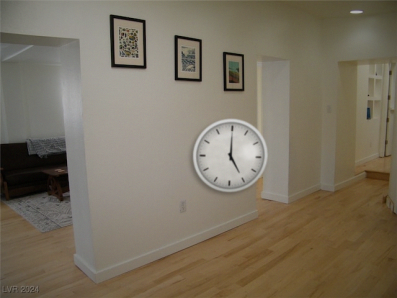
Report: 5 h 00 min
